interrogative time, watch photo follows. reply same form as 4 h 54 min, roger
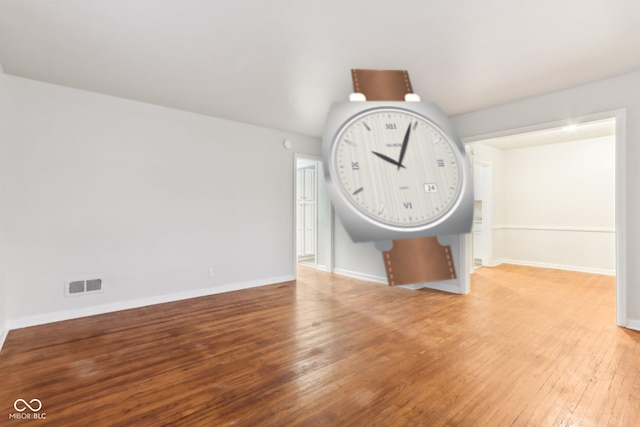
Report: 10 h 04 min
